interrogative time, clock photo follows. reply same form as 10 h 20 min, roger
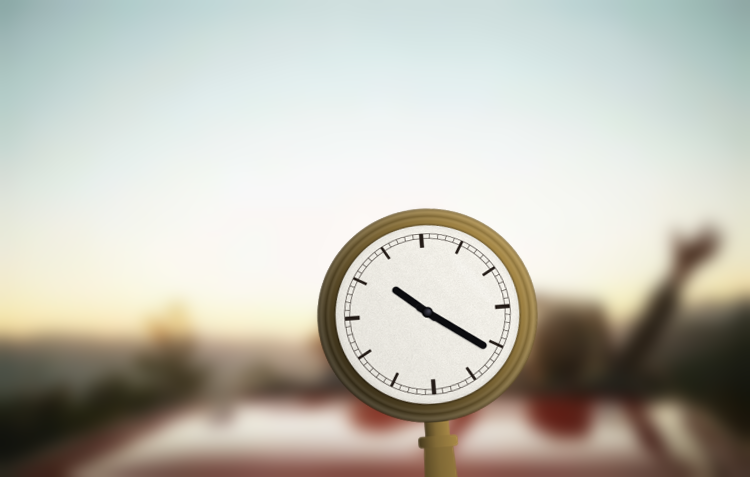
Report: 10 h 21 min
